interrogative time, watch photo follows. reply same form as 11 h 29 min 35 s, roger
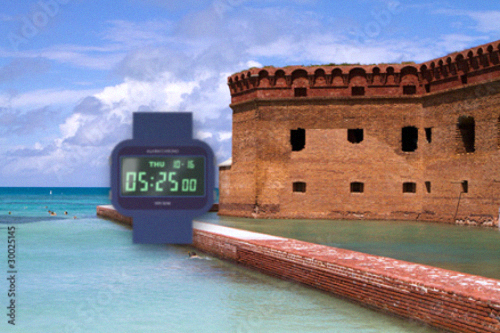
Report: 5 h 25 min 00 s
